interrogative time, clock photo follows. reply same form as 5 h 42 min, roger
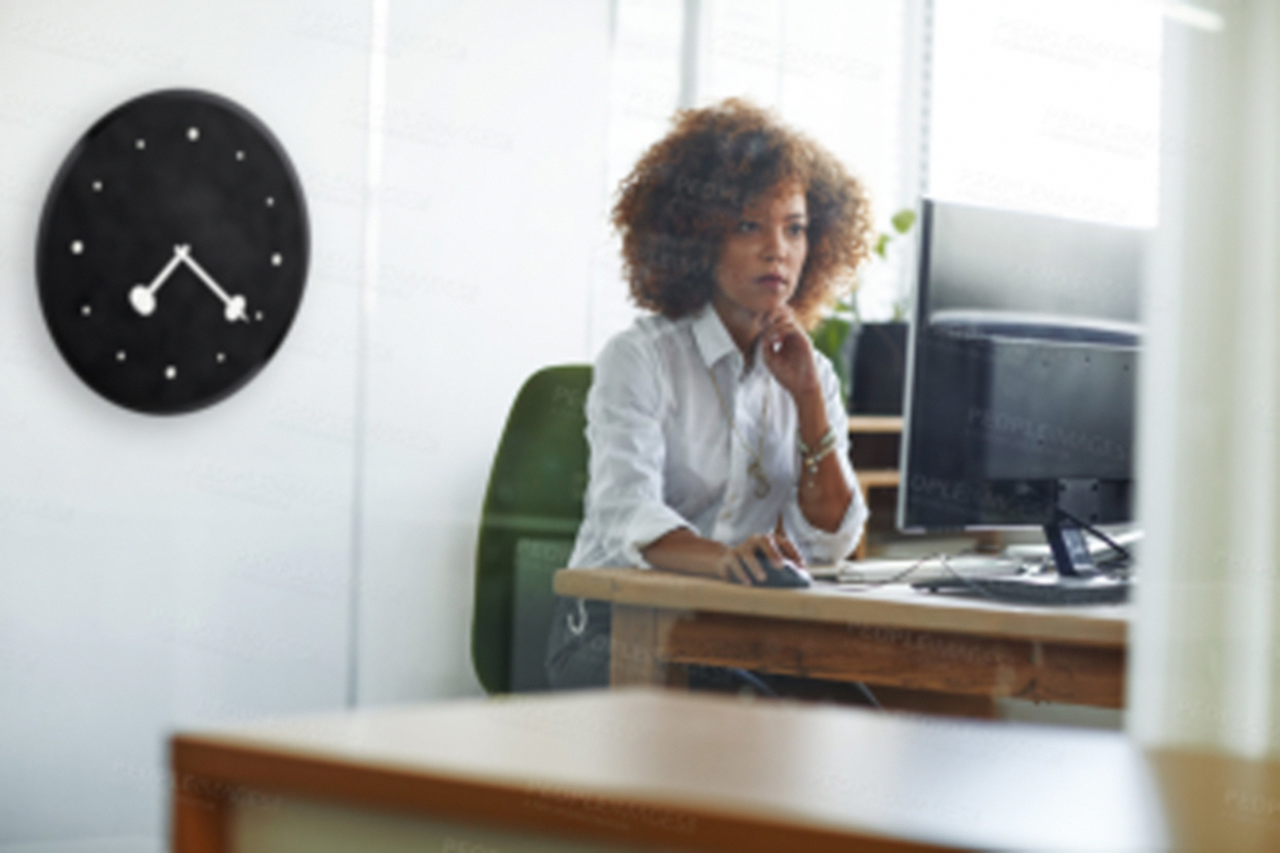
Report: 7 h 21 min
